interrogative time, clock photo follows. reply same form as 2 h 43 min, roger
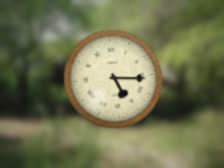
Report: 5 h 16 min
